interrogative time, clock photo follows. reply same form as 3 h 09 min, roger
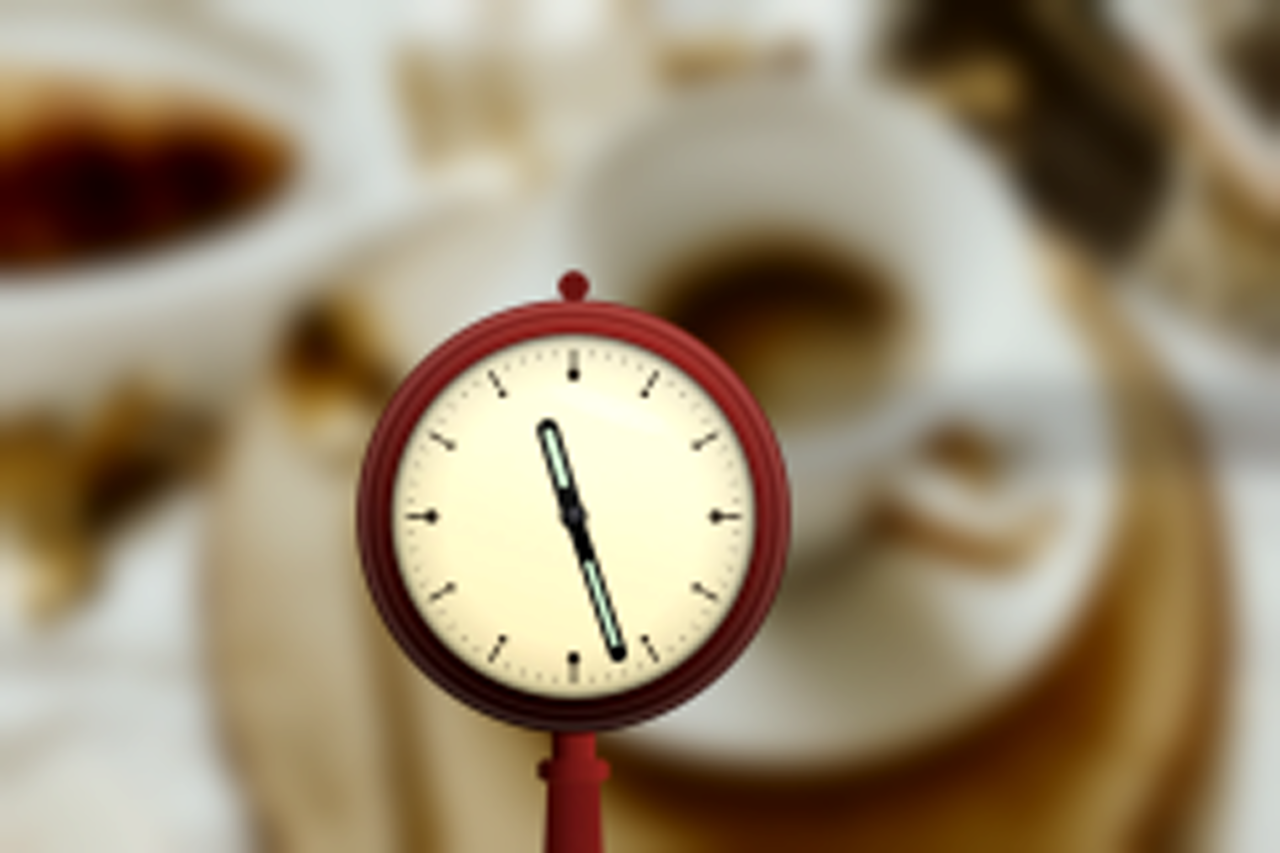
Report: 11 h 27 min
